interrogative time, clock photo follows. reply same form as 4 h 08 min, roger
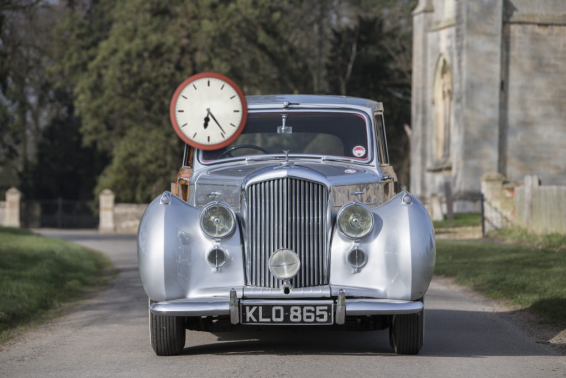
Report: 6 h 24 min
